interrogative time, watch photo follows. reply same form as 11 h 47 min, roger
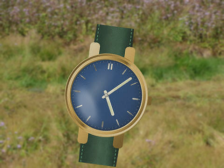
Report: 5 h 08 min
